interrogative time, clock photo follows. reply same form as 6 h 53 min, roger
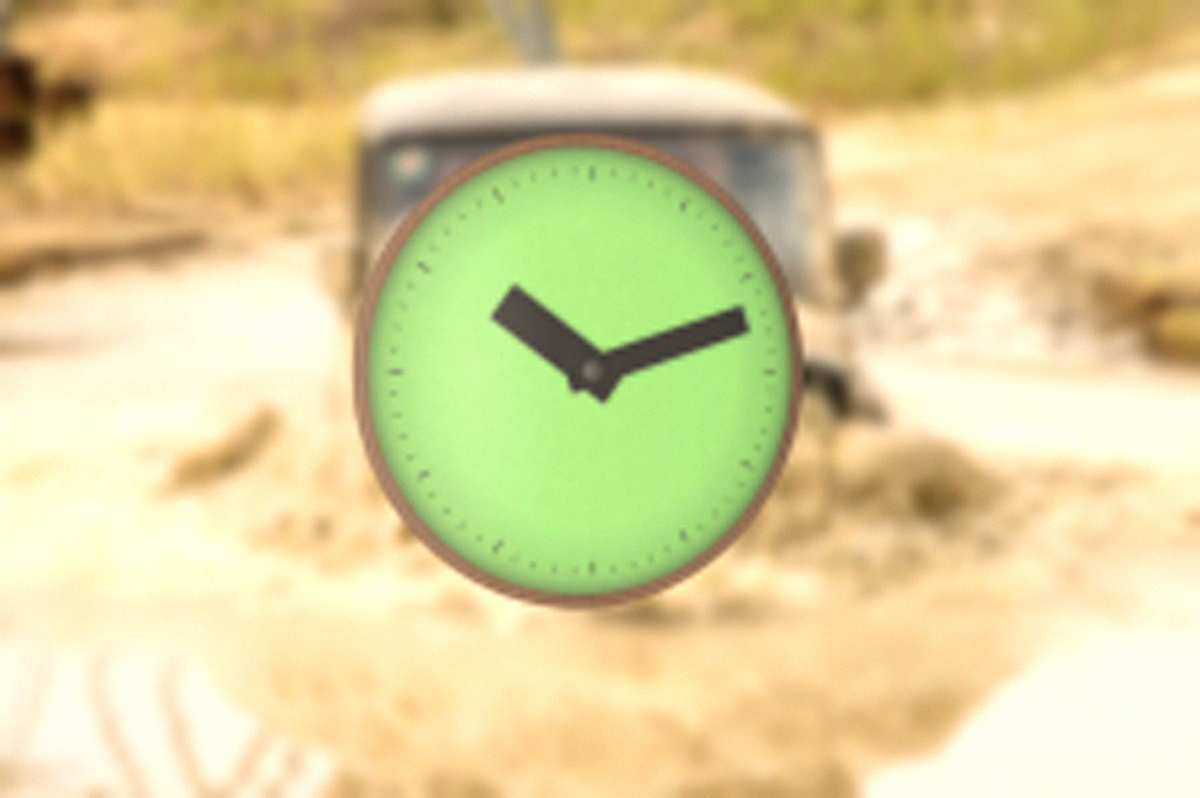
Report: 10 h 12 min
